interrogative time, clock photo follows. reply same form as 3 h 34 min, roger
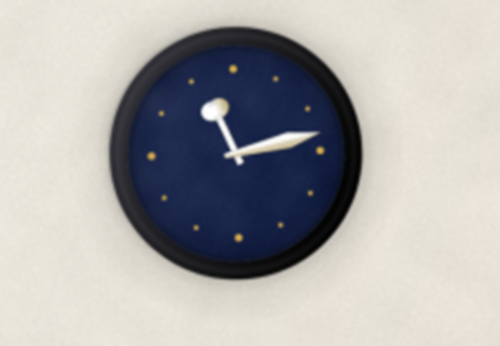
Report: 11 h 13 min
